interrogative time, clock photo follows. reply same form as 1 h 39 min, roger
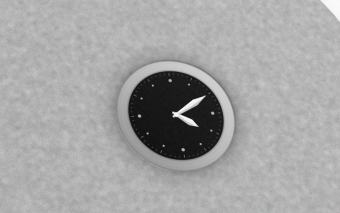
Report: 4 h 10 min
